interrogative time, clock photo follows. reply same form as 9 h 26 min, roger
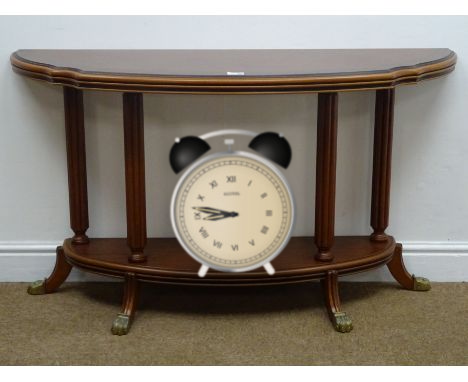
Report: 8 h 47 min
